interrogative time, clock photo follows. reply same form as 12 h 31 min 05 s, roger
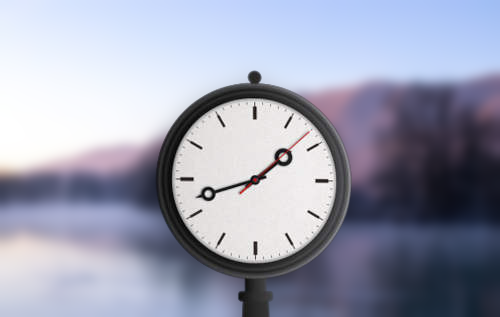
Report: 1 h 42 min 08 s
